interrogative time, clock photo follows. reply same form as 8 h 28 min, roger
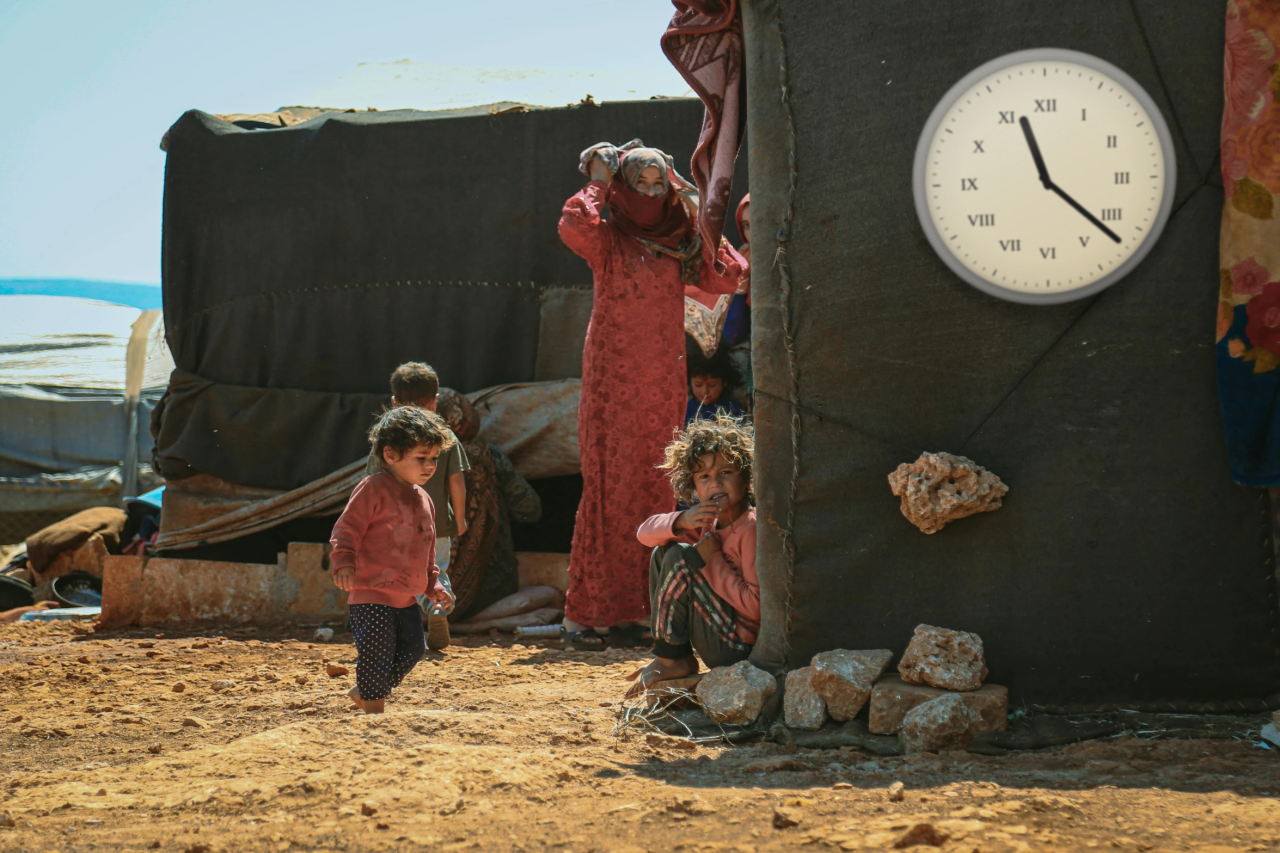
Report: 11 h 22 min
